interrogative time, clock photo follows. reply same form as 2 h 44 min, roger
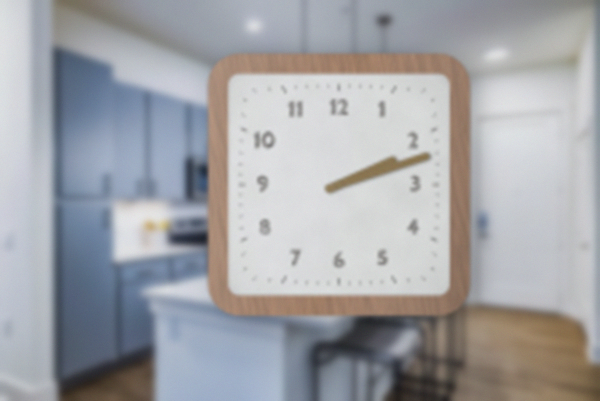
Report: 2 h 12 min
